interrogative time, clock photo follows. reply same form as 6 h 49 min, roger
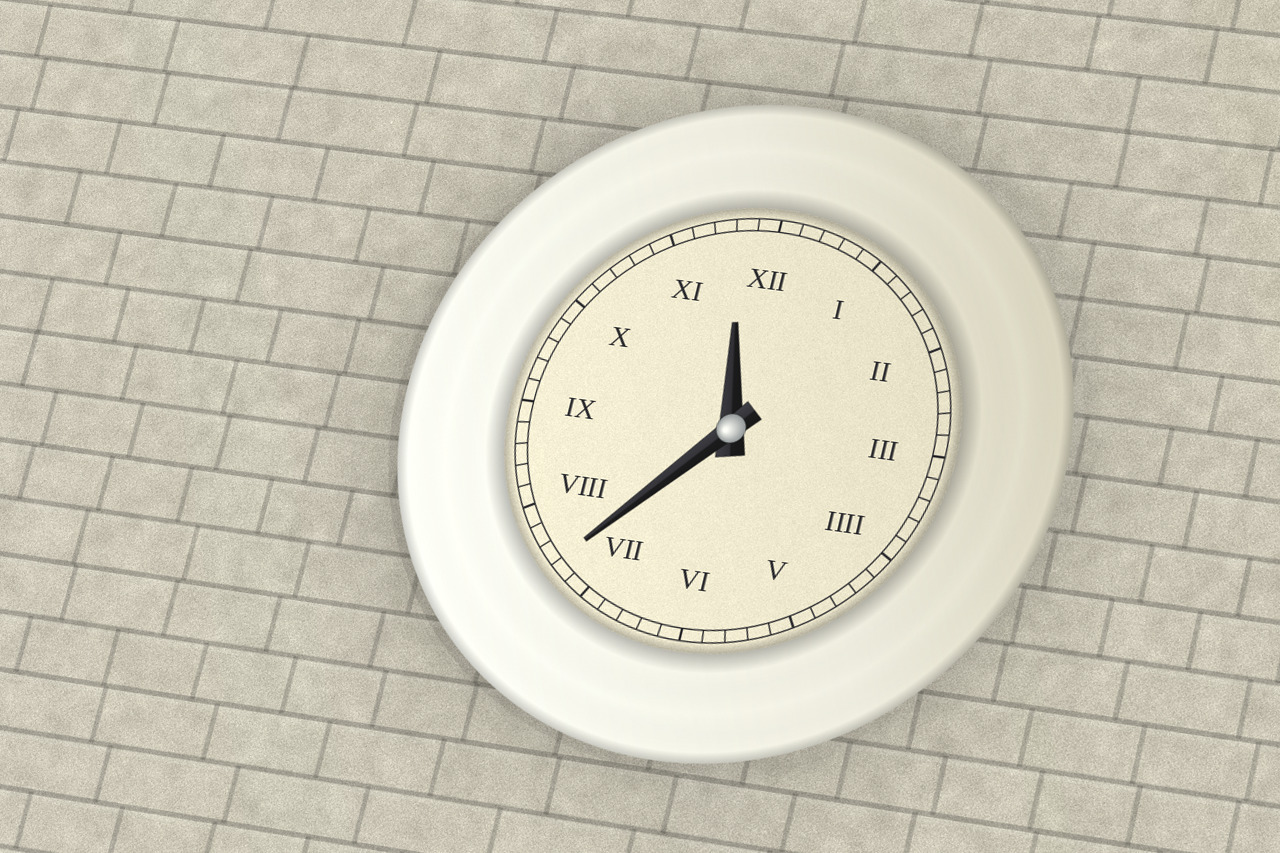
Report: 11 h 37 min
